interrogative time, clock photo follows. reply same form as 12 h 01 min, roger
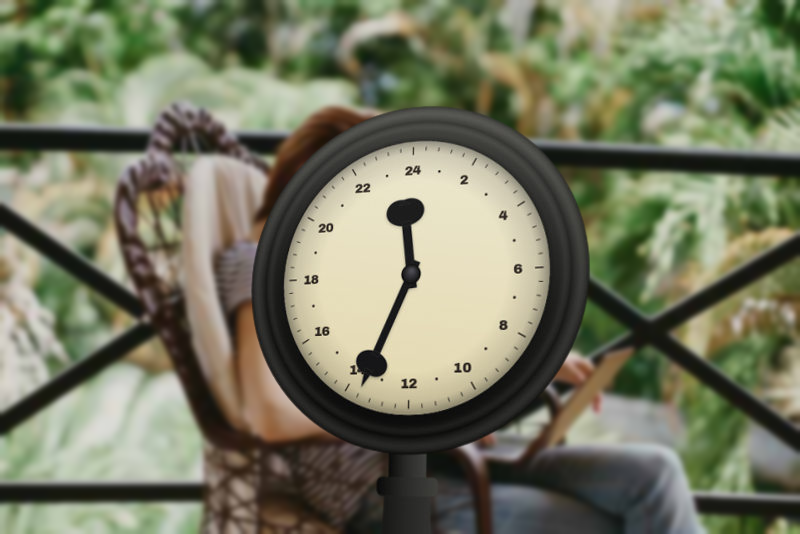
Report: 23 h 34 min
